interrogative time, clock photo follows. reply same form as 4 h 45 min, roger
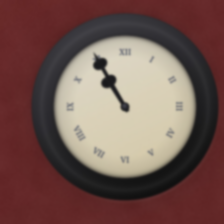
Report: 10 h 55 min
